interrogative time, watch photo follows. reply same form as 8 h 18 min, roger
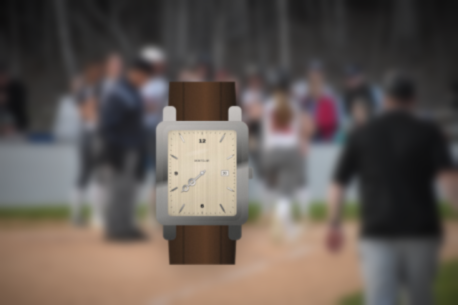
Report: 7 h 38 min
